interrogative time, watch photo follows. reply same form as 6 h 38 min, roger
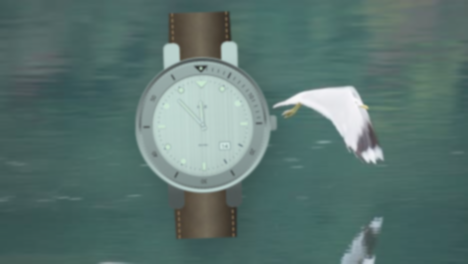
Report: 11 h 53 min
